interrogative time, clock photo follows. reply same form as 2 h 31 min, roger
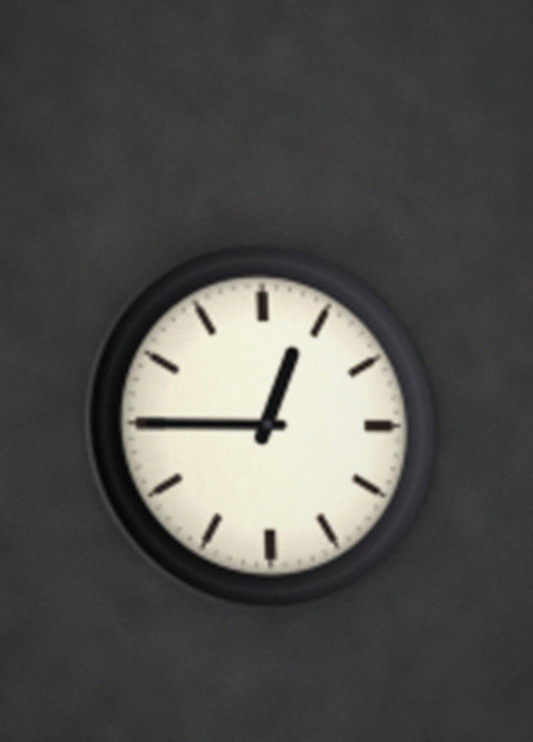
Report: 12 h 45 min
